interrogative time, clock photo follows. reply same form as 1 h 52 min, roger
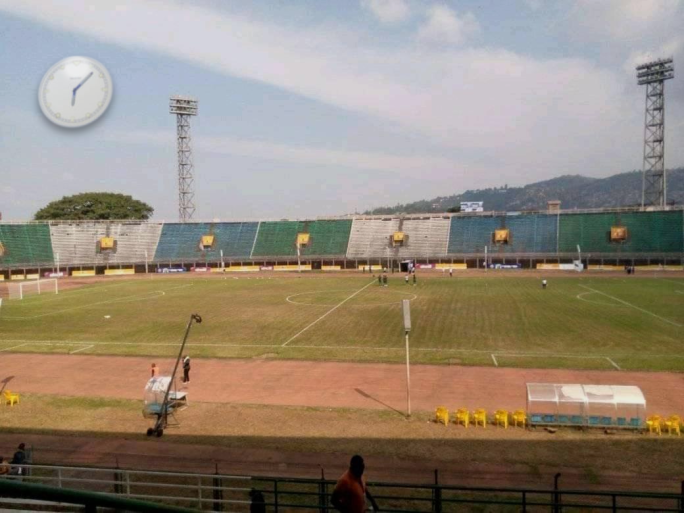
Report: 6 h 07 min
